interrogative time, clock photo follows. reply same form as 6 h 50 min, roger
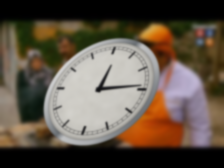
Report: 12 h 14 min
